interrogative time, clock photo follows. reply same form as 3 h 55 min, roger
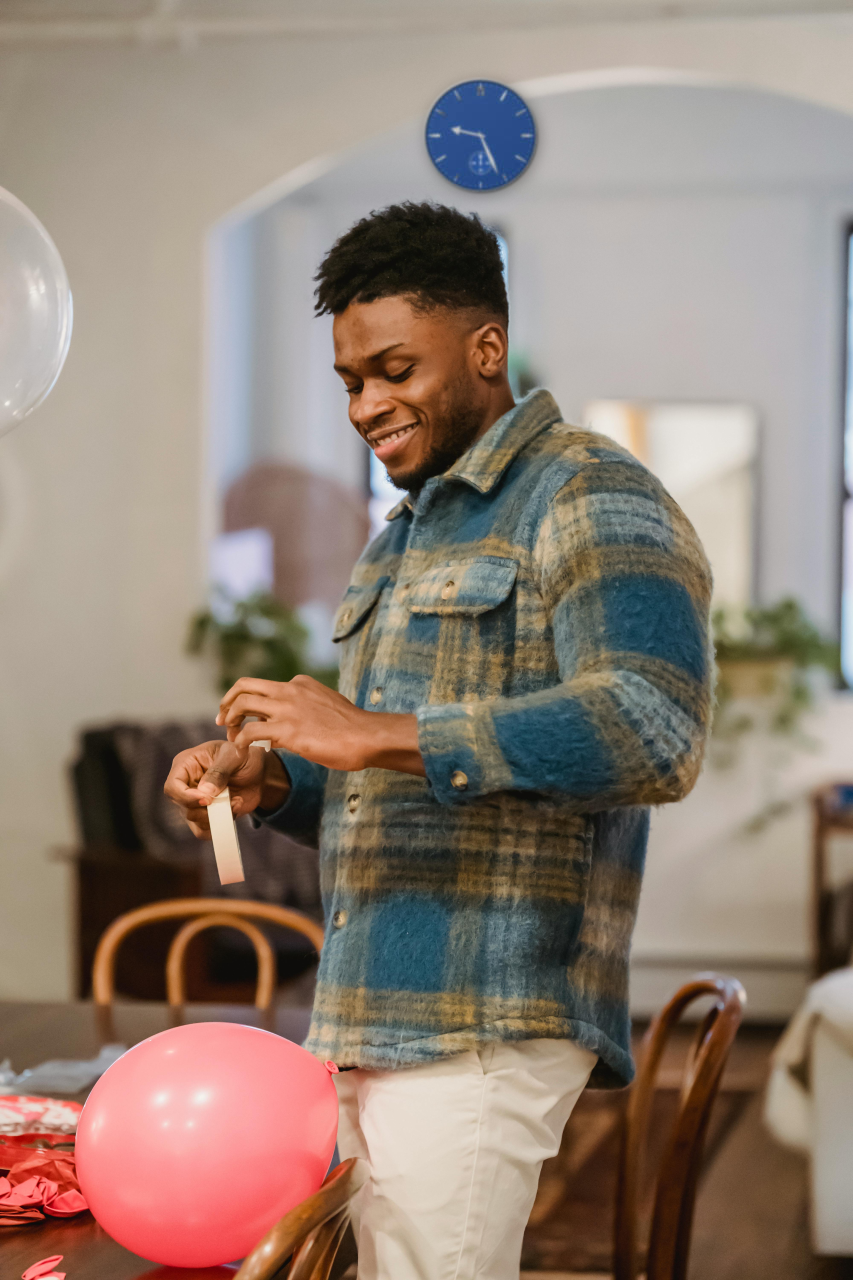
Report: 9 h 26 min
